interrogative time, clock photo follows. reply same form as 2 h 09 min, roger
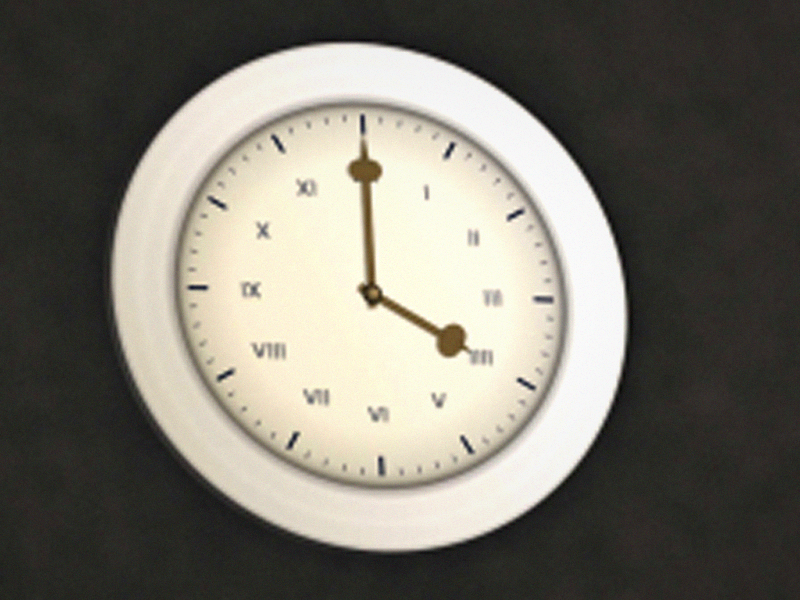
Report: 4 h 00 min
